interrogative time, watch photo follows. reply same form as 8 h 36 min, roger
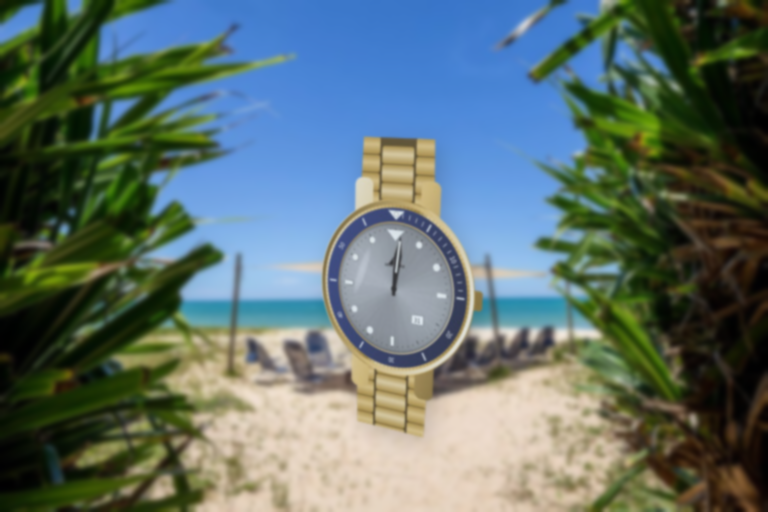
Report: 12 h 01 min
